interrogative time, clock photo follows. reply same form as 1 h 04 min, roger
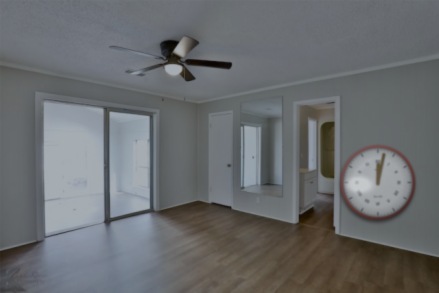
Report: 12 h 02 min
